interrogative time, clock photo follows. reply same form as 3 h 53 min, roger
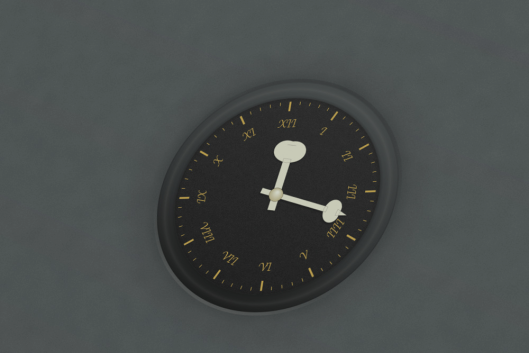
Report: 12 h 18 min
